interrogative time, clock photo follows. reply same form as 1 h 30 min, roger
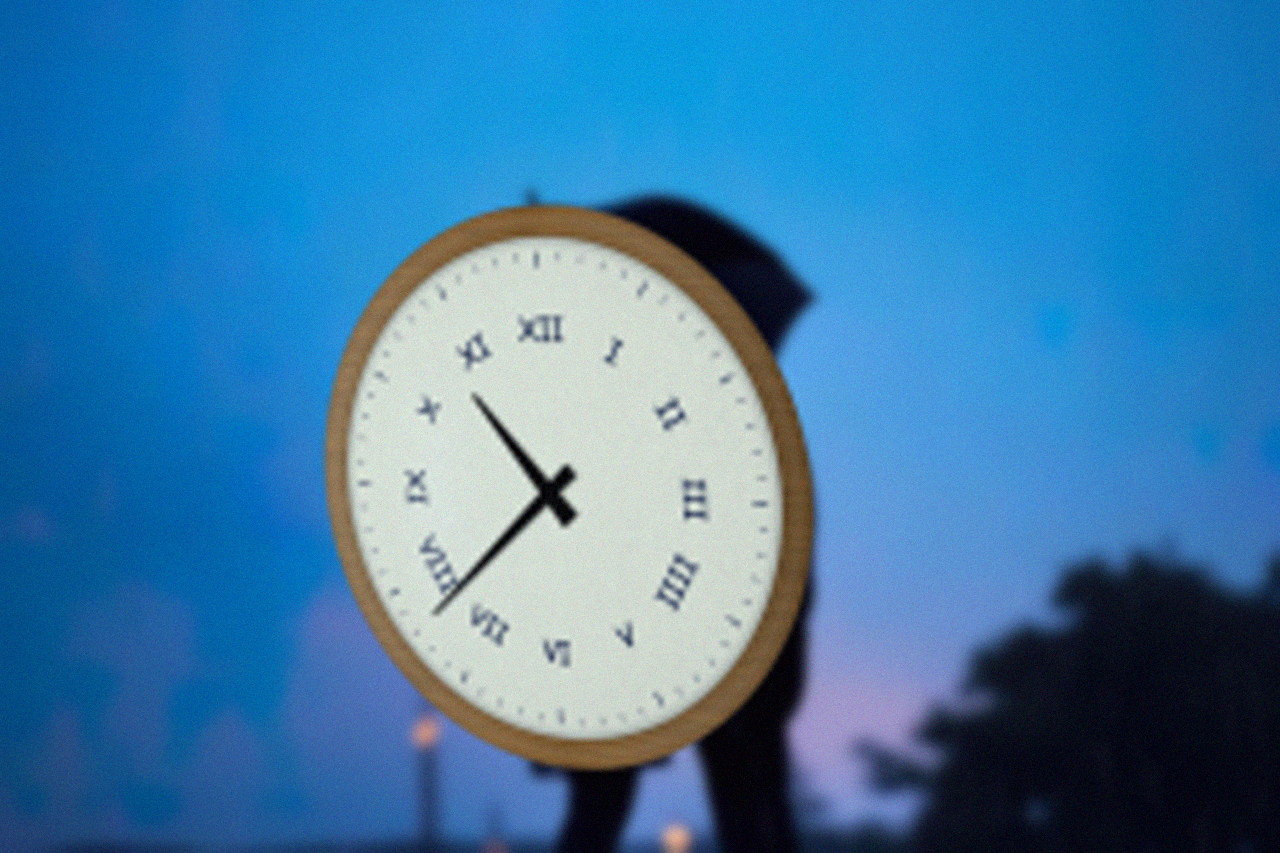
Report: 10 h 38 min
